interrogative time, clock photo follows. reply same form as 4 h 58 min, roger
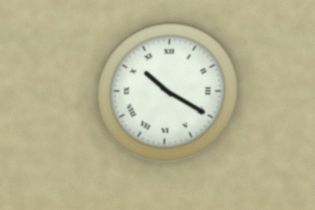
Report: 10 h 20 min
